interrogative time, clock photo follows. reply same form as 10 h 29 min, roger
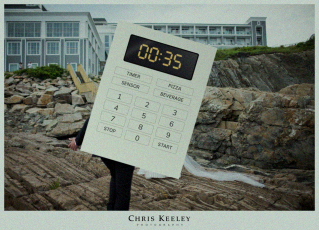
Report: 0 h 35 min
